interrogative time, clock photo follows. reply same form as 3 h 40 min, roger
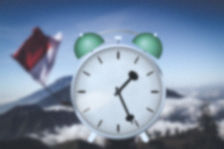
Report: 1 h 26 min
